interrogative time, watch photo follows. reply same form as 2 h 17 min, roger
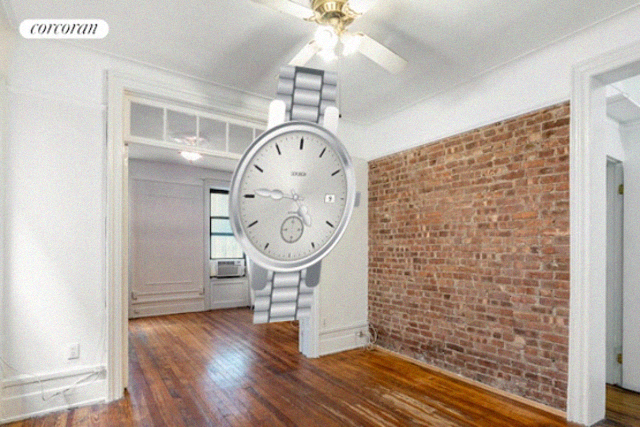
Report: 4 h 46 min
